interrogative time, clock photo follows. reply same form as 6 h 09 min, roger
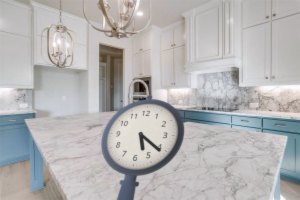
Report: 5 h 21 min
